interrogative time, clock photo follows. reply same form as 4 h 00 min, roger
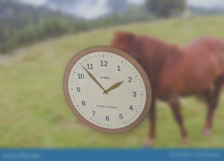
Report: 1 h 53 min
